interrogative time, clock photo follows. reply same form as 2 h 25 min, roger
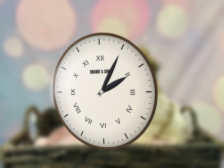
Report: 2 h 05 min
